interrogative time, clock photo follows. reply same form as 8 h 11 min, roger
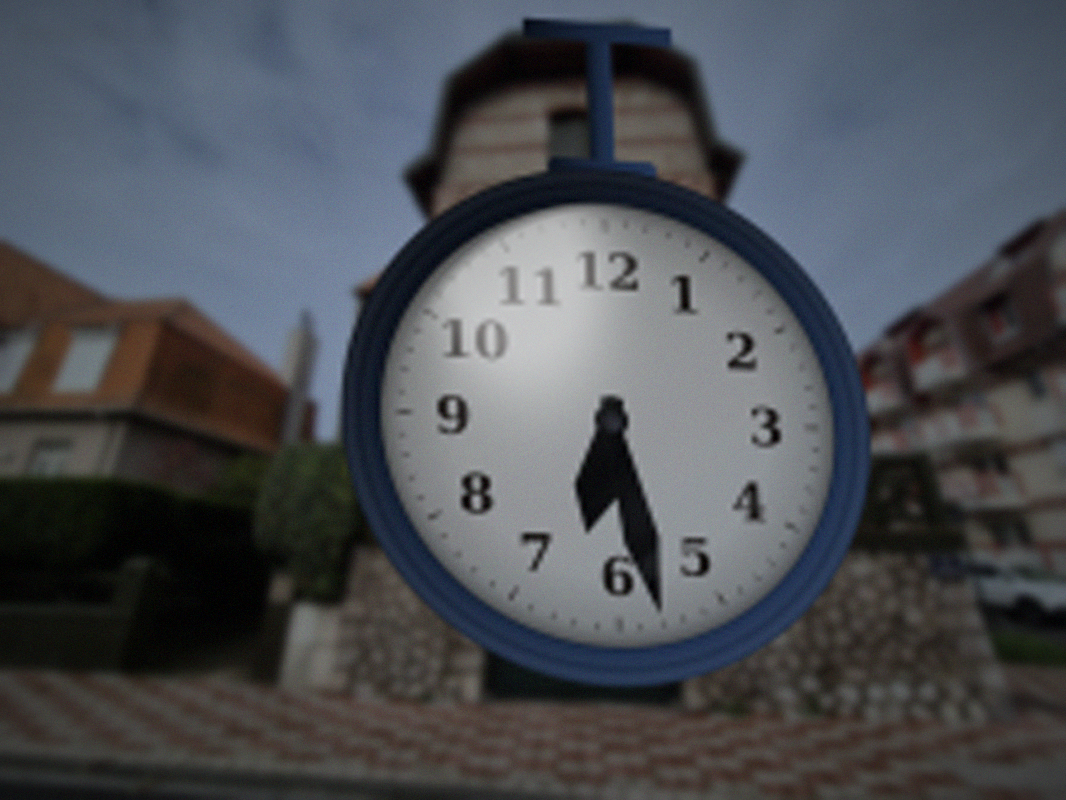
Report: 6 h 28 min
